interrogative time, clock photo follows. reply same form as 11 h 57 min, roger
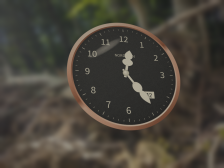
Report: 12 h 24 min
